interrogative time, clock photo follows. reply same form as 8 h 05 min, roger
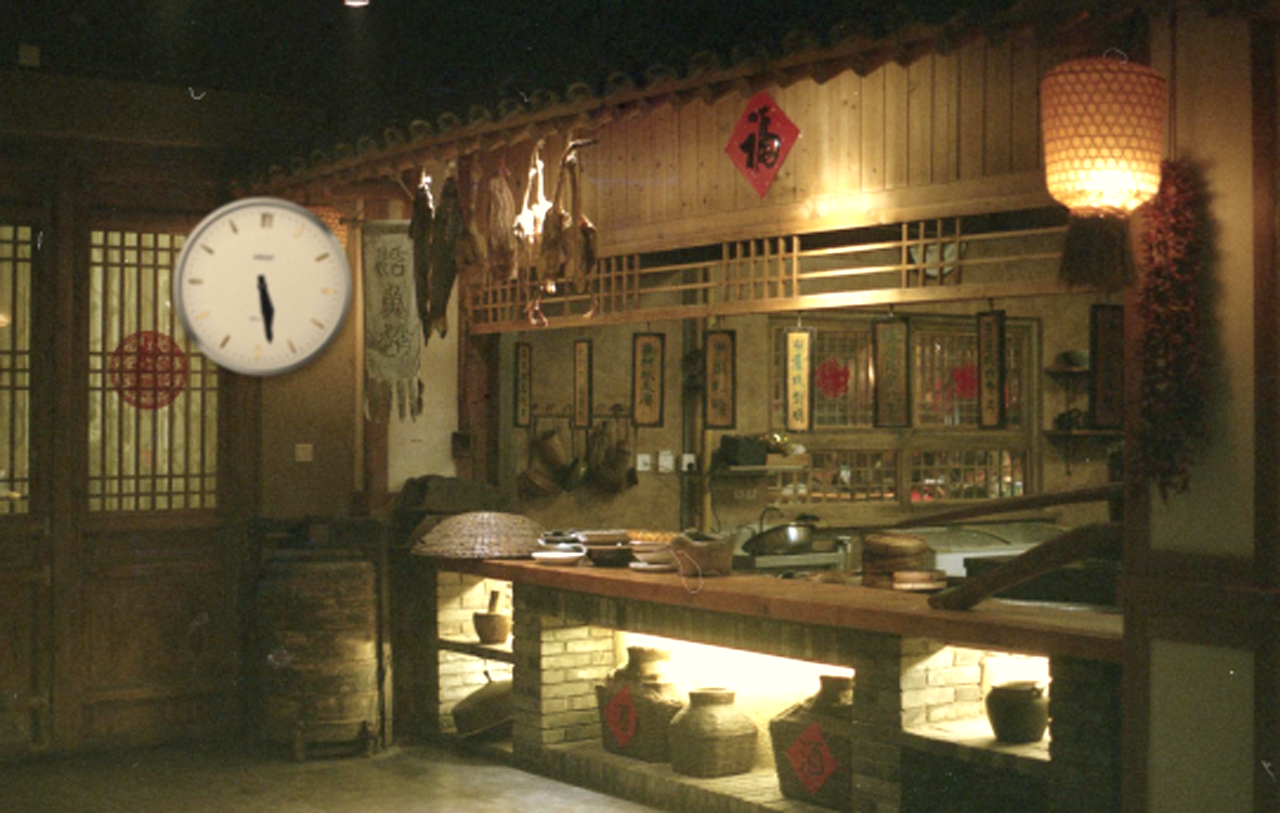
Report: 5 h 28 min
